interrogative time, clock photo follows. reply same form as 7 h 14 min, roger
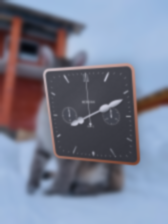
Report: 8 h 11 min
